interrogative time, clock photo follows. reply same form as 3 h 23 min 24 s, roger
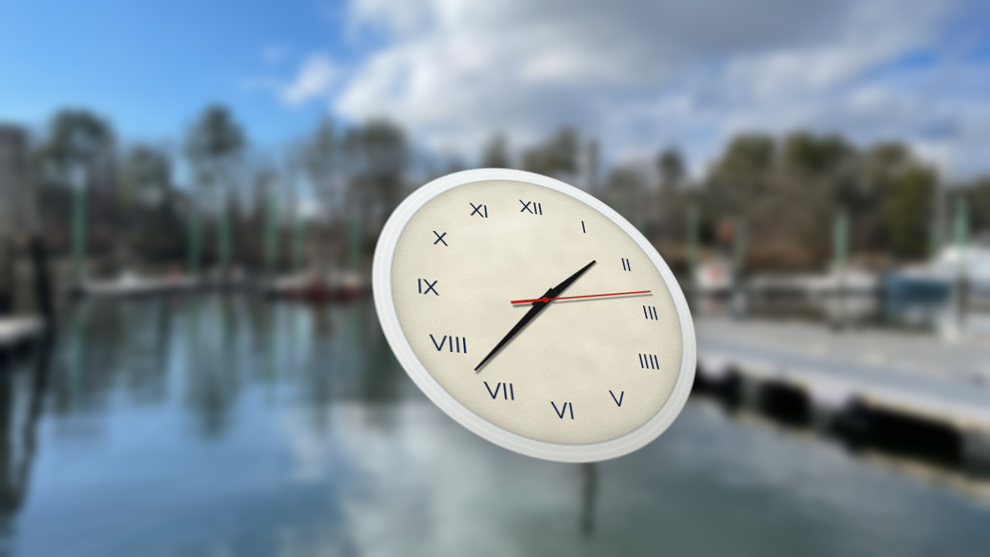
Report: 1 h 37 min 13 s
